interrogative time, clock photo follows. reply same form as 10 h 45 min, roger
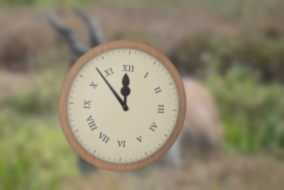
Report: 11 h 53 min
